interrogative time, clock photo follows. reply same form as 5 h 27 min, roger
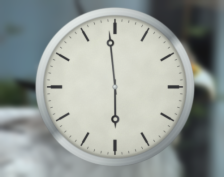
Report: 5 h 59 min
